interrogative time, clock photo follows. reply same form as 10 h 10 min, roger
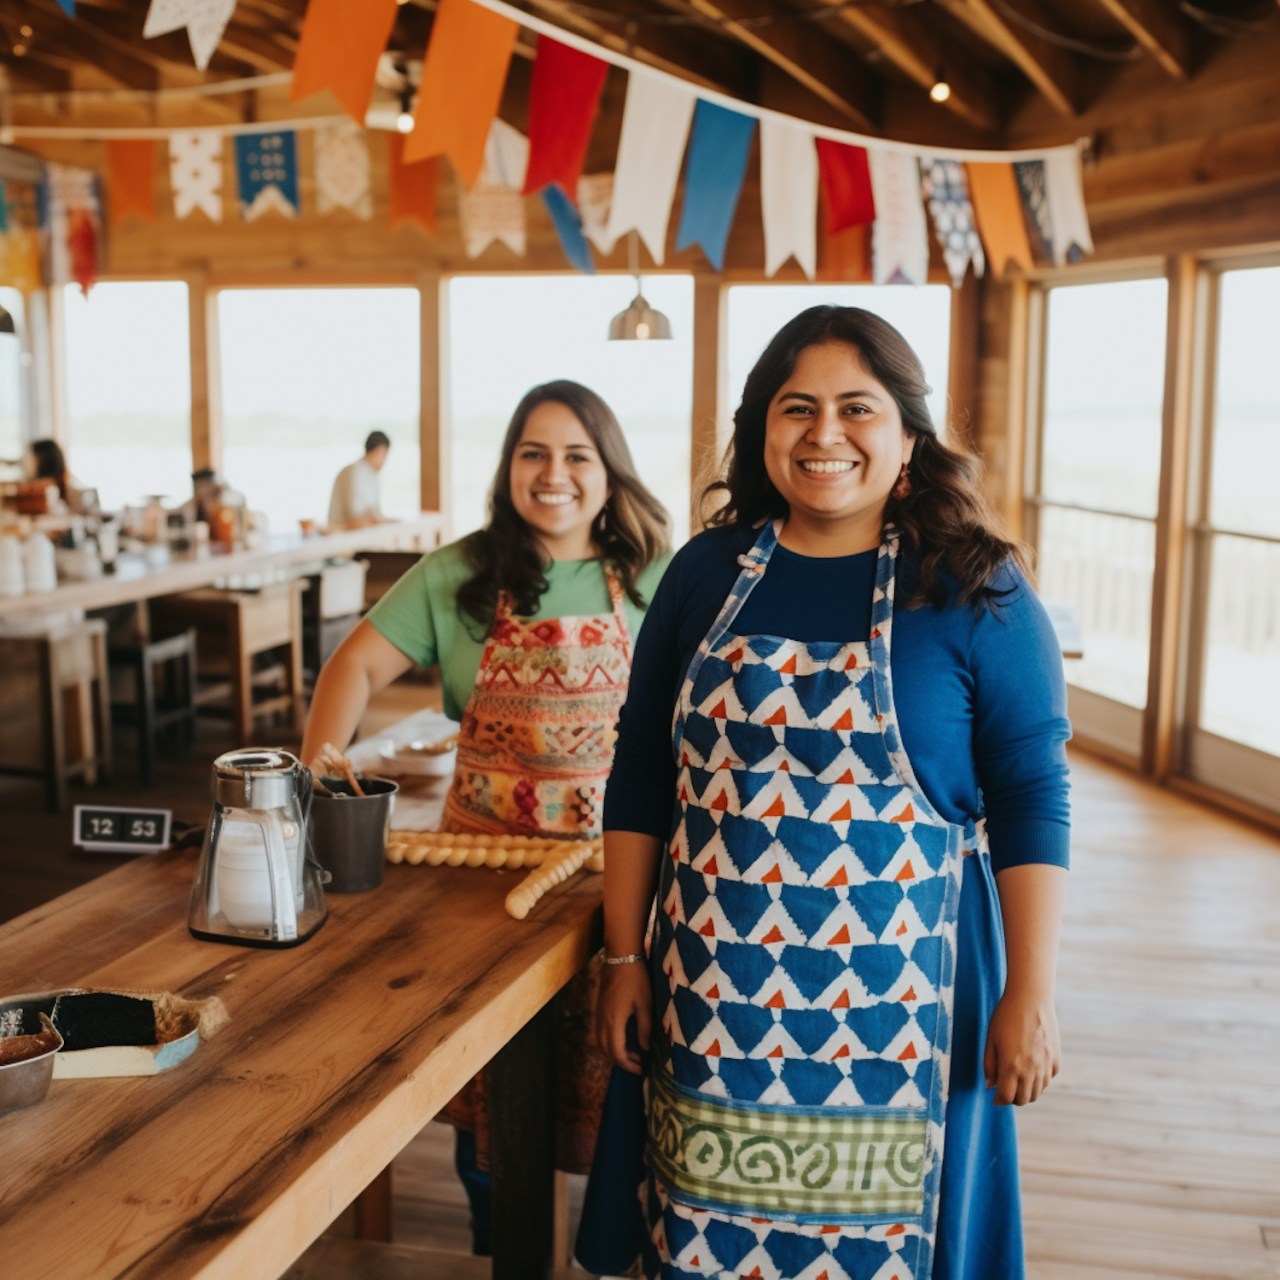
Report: 12 h 53 min
